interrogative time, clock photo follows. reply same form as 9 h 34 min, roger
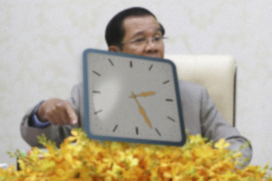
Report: 2 h 26 min
